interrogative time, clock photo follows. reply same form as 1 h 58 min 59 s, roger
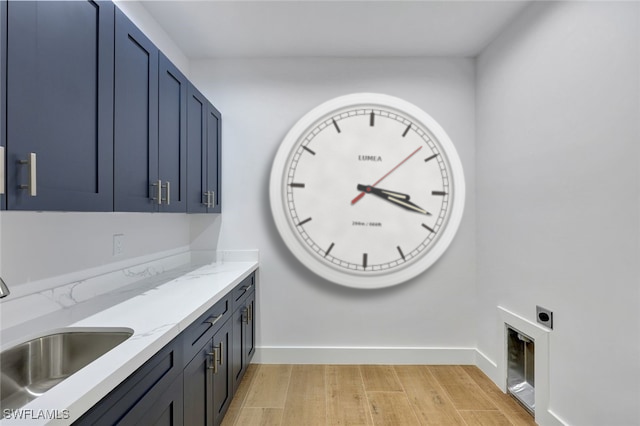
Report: 3 h 18 min 08 s
